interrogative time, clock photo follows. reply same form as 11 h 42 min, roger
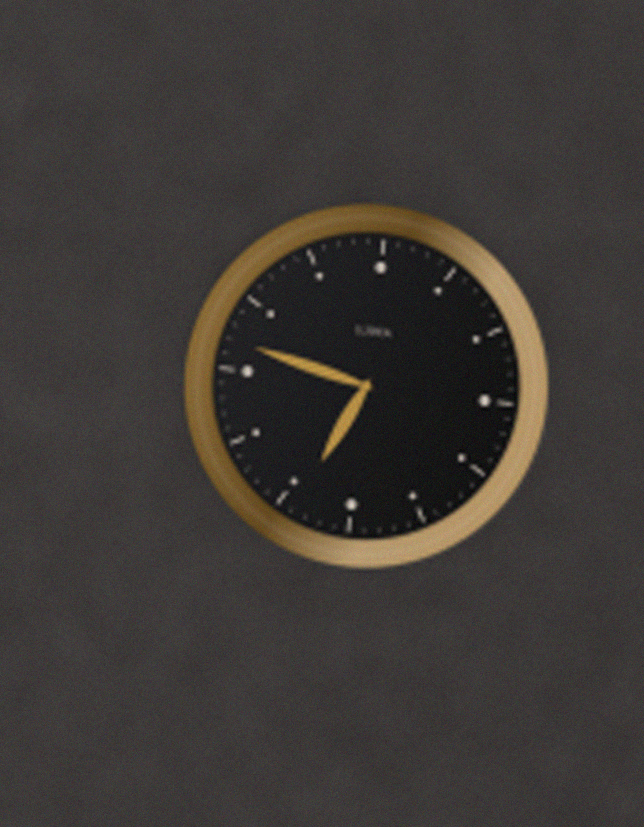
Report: 6 h 47 min
